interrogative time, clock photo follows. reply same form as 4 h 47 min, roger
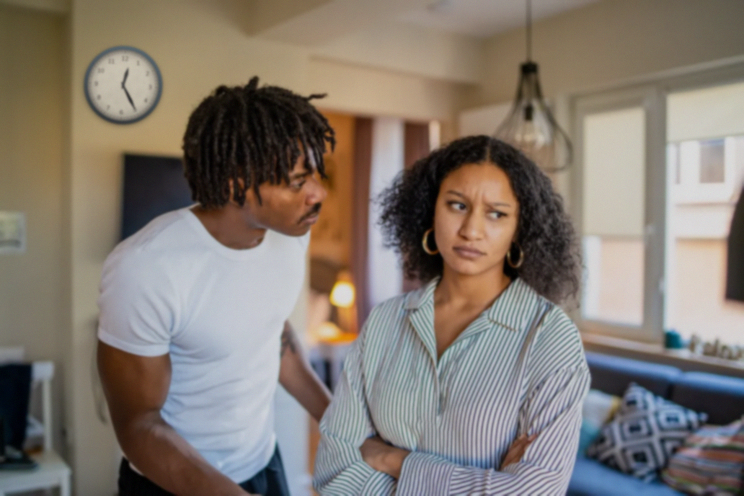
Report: 12 h 25 min
